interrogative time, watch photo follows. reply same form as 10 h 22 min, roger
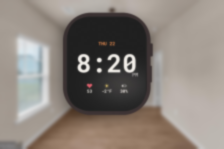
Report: 8 h 20 min
